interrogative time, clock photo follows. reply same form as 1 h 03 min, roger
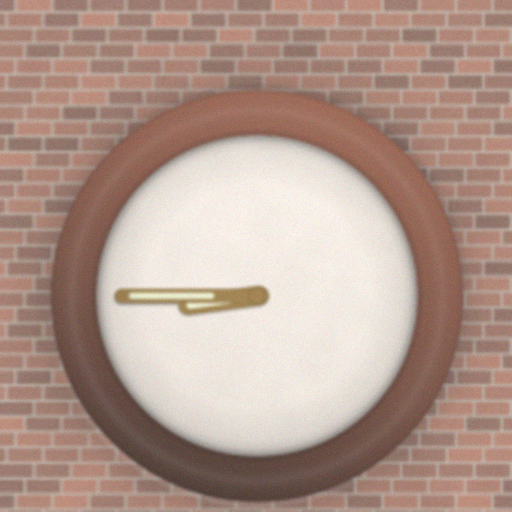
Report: 8 h 45 min
